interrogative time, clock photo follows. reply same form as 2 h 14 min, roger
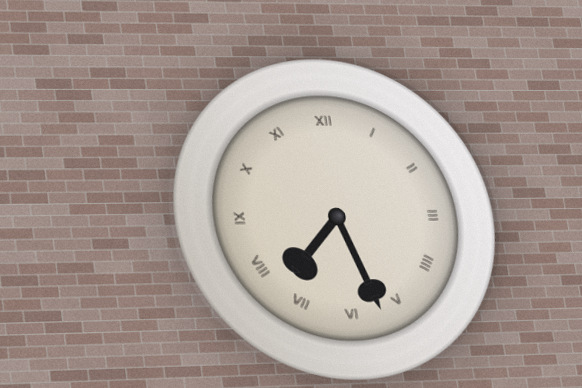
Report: 7 h 27 min
